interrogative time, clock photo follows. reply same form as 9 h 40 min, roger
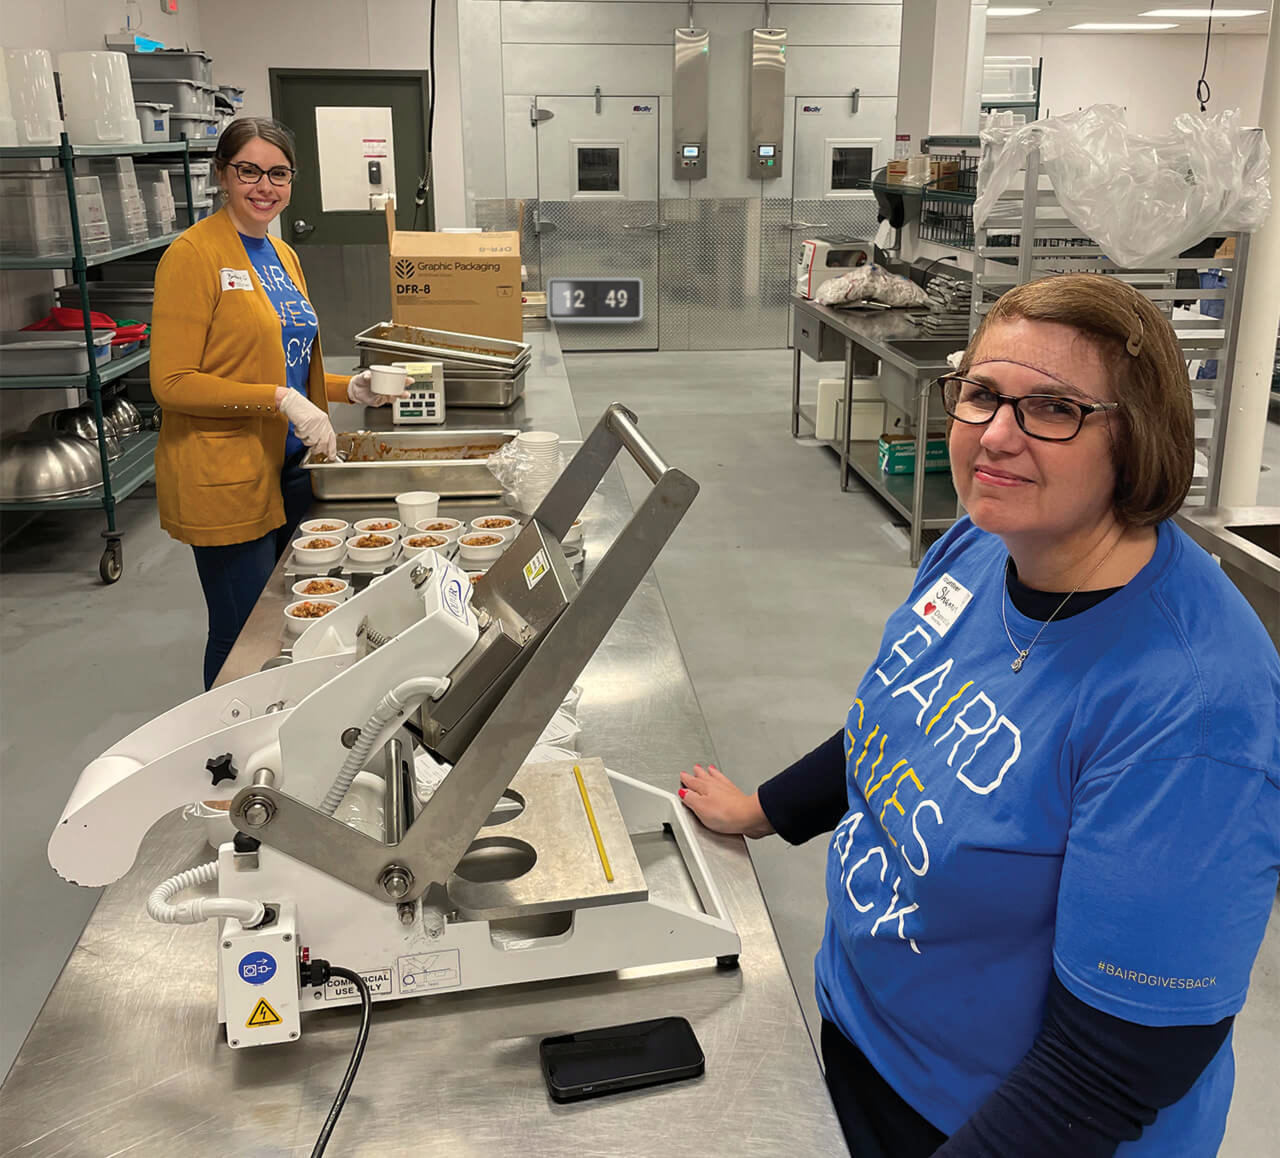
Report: 12 h 49 min
